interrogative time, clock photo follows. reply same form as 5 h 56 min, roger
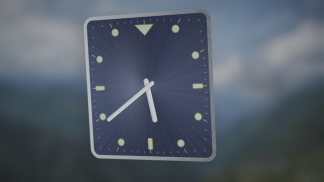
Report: 5 h 39 min
